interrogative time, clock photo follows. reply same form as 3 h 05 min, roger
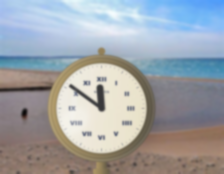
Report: 11 h 51 min
